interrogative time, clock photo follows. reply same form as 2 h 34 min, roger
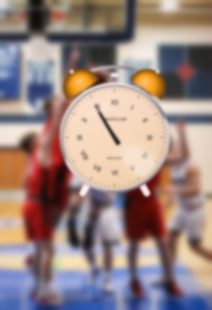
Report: 10 h 55 min
